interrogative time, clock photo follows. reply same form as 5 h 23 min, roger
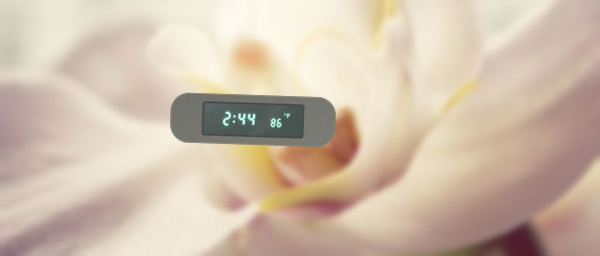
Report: 2 h 44 min
